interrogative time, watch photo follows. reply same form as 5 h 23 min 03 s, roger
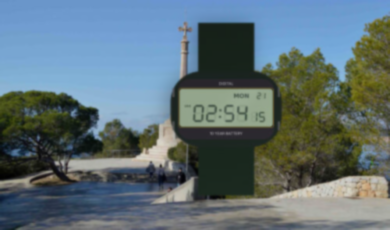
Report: 2 h 54 min 15 s
